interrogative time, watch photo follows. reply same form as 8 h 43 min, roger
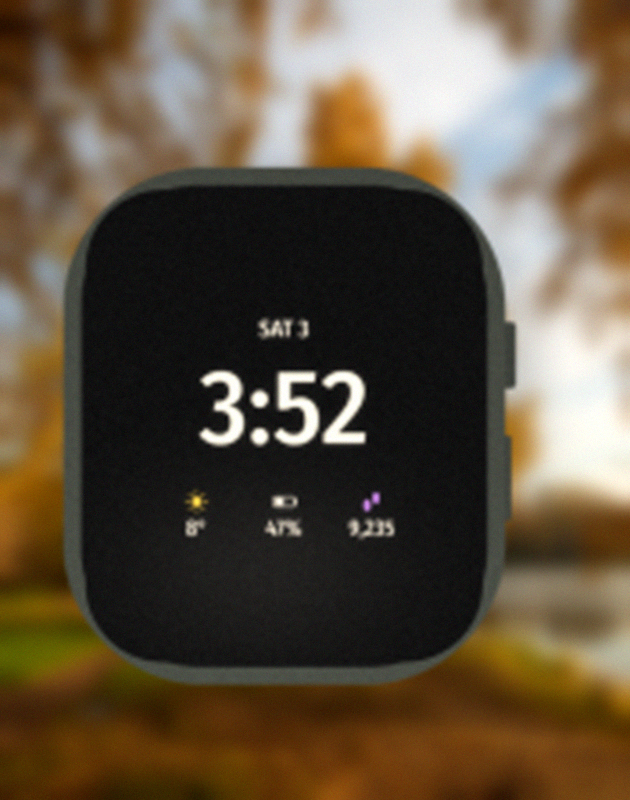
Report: 3 h 52 min
